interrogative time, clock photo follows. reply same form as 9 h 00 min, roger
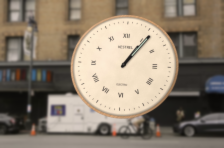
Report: 1 h 06 min
